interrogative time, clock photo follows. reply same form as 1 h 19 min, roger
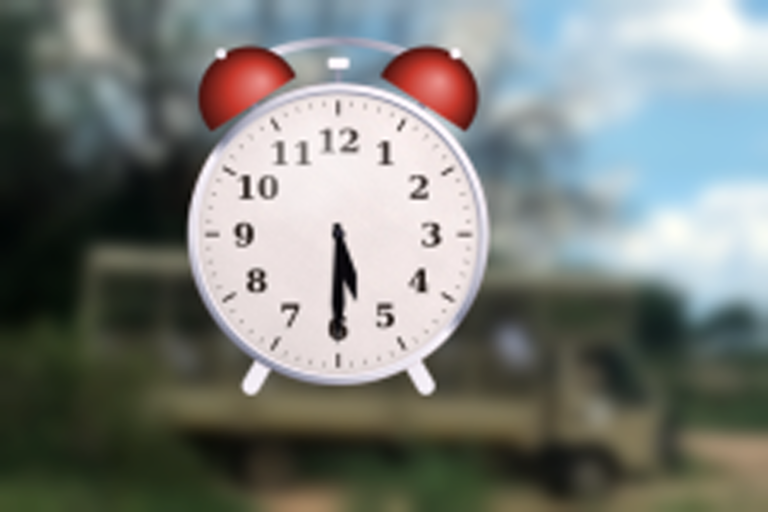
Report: 5 h 30 min
